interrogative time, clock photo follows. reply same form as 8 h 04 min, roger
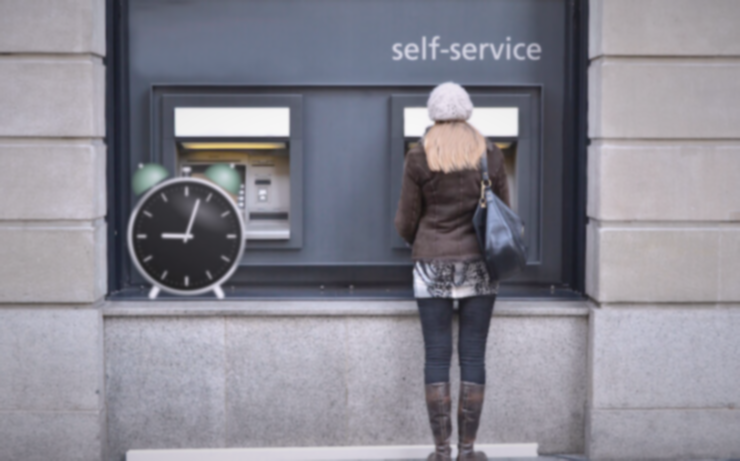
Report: 9 h 03 min
